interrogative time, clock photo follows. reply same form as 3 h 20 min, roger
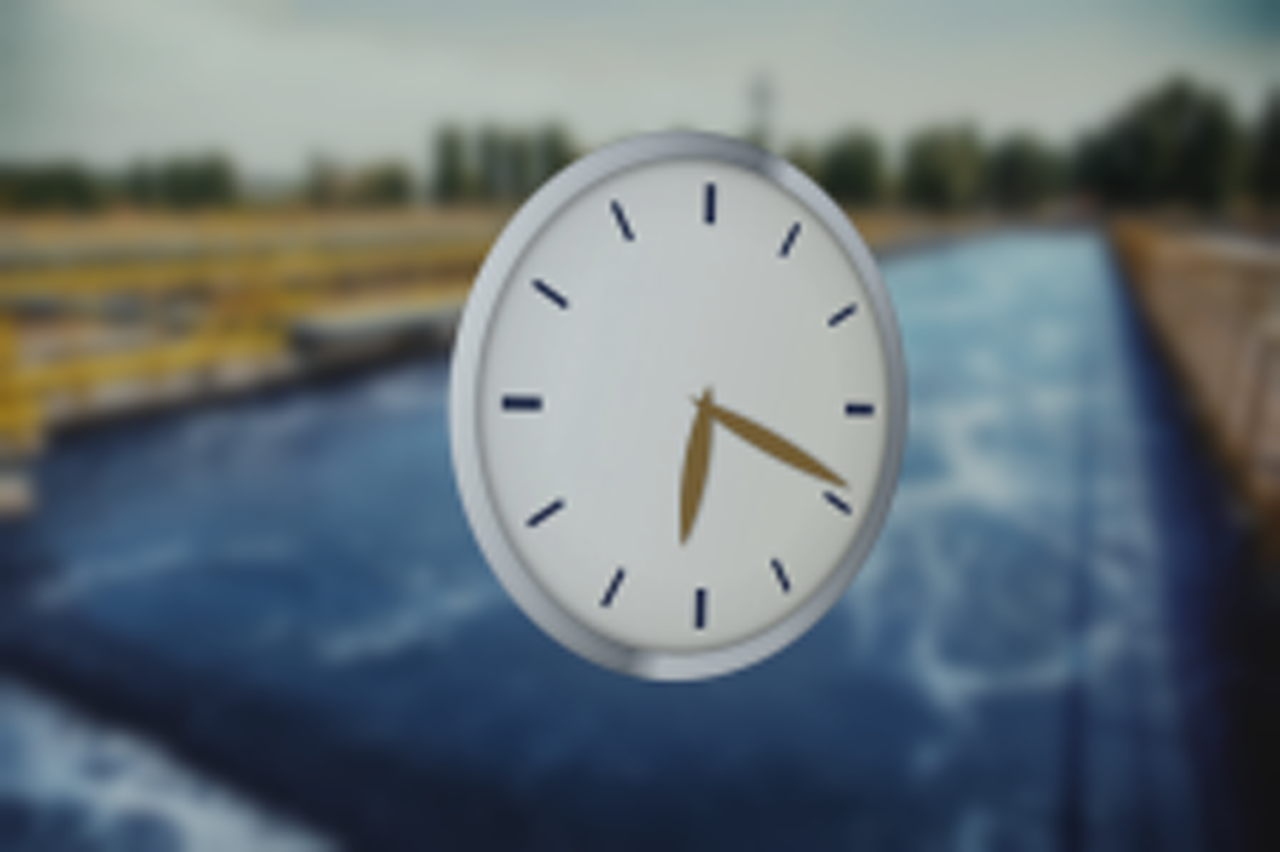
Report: 6 h 19 min
